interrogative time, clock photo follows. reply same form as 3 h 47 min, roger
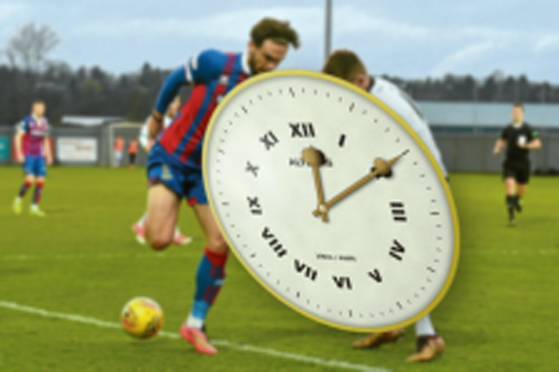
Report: 12 h 10 min
